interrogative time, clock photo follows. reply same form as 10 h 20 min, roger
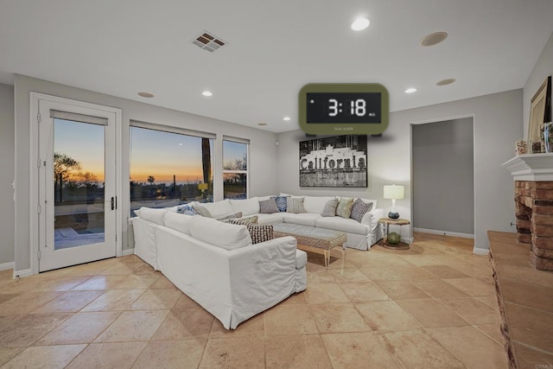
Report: 3 h 18 min
